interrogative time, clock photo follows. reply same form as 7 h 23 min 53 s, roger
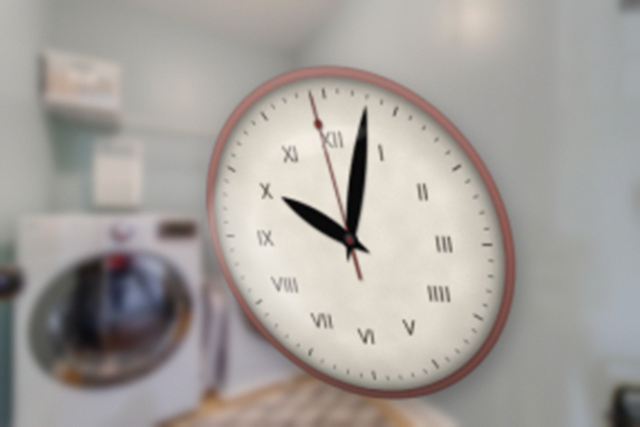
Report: 10 h 02 min 59 s
